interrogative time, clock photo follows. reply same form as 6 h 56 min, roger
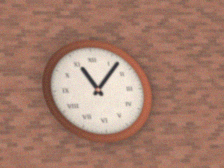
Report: 11 h 07 min
